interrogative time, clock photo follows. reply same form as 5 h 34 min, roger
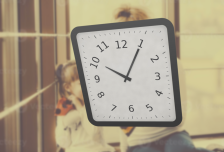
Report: 10 h 05 min
